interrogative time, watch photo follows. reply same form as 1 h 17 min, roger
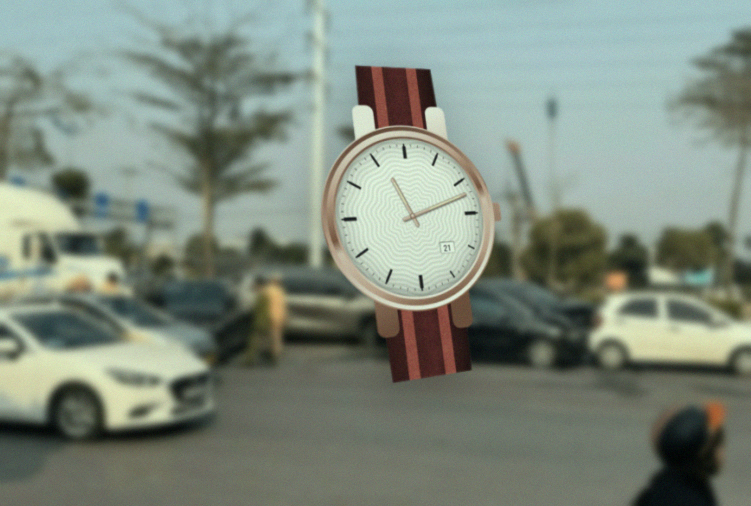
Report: 11 h 12 min
